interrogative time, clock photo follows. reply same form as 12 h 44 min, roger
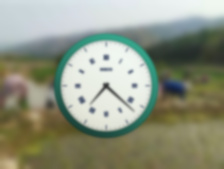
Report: 7 h 22 min
